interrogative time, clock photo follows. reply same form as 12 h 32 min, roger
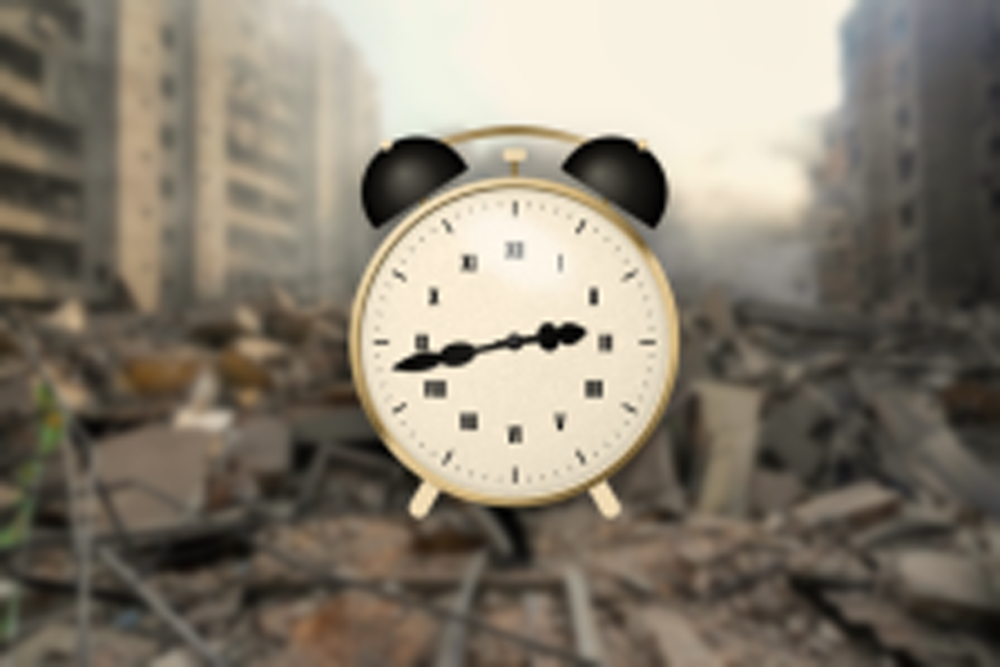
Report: 2 h 43 min
